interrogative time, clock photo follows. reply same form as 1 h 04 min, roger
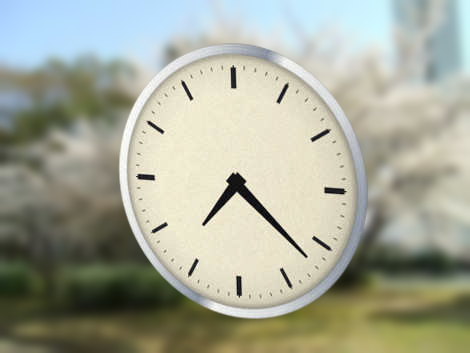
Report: 7 h 22 min
